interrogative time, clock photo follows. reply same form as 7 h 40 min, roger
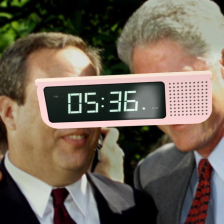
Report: 5 h 36 min
